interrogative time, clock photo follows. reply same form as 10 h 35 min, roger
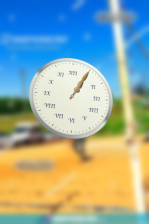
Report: 1 h 05 min
